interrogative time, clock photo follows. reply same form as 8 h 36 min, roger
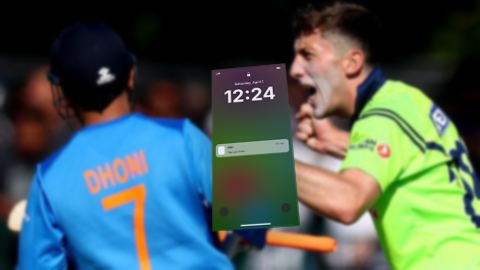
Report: 12 h 24 min
